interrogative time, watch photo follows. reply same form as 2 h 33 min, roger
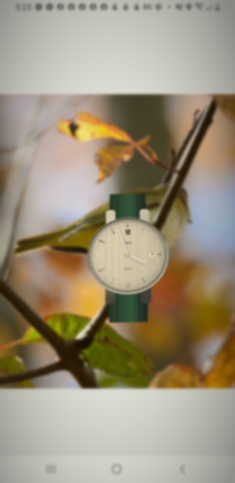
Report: 3 h 57 min
